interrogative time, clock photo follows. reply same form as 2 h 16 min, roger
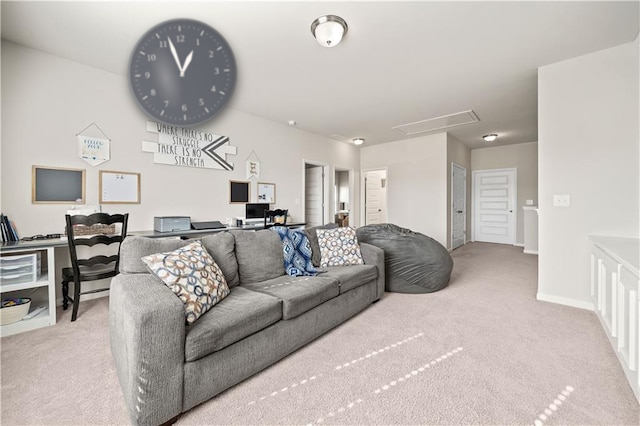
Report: 12 h 57 min
